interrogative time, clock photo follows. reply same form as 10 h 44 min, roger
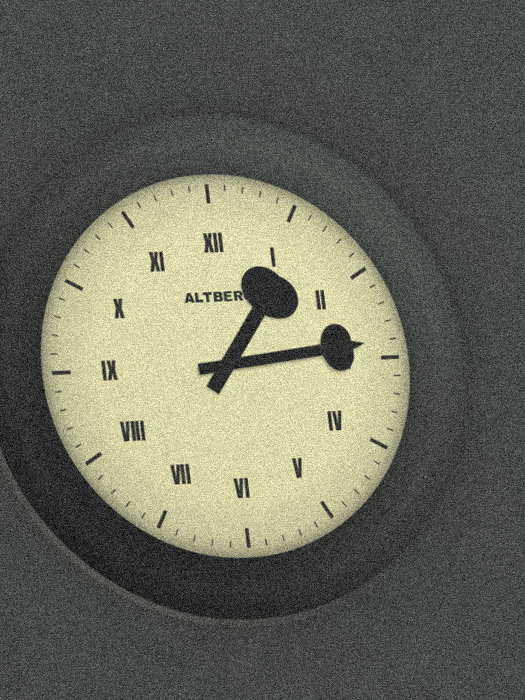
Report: 1 h 14 min
